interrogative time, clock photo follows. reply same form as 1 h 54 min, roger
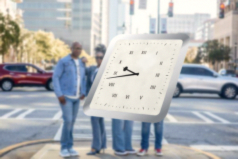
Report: 9 h 43 min
